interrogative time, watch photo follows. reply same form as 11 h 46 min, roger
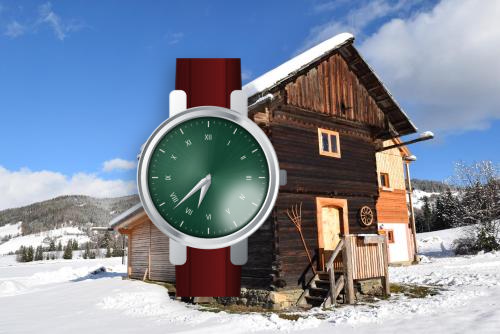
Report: 6 h 38 min
